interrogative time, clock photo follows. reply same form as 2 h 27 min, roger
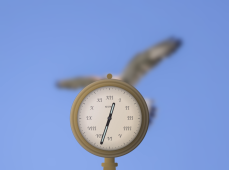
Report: 12 h 33 min
